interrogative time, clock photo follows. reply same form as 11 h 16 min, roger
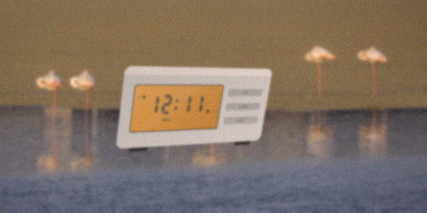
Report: 12 h 11 min
